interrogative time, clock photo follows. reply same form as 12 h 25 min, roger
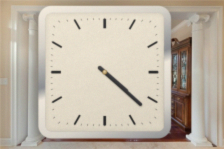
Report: 4 h 22 min
